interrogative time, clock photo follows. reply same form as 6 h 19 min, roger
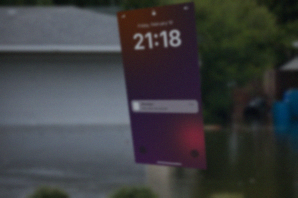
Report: 21 h 18 min
